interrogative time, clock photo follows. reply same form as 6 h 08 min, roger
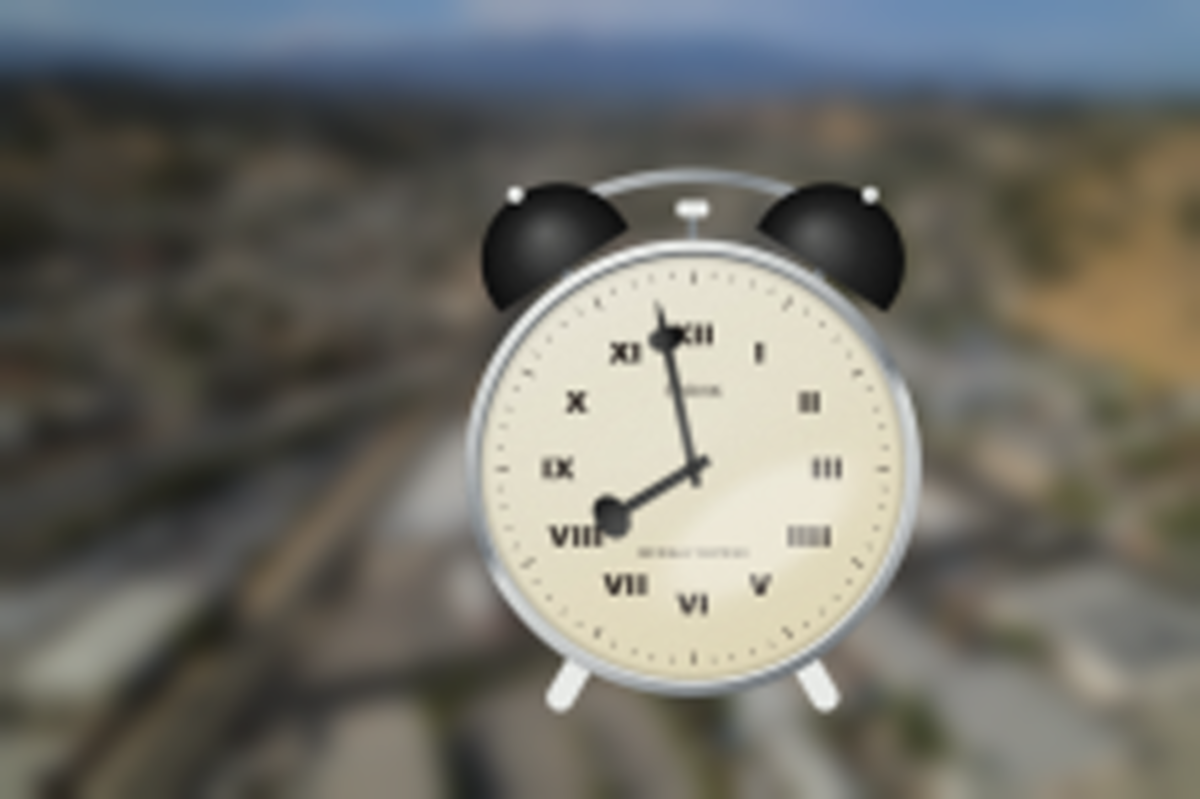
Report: 7 h 58 min
